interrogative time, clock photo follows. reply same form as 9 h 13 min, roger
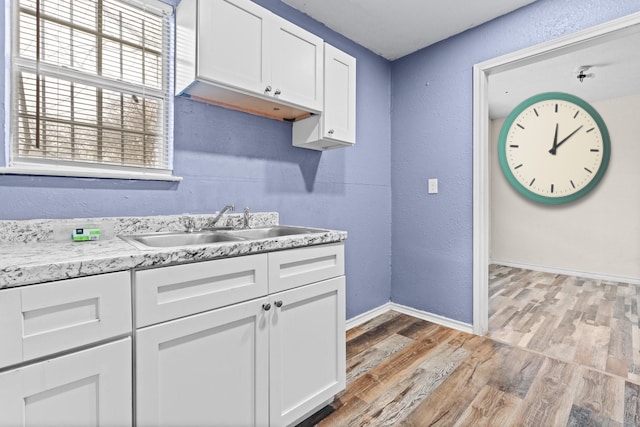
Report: 12 h 08 min
